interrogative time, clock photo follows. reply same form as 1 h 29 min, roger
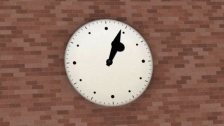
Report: 1 h 04 min
